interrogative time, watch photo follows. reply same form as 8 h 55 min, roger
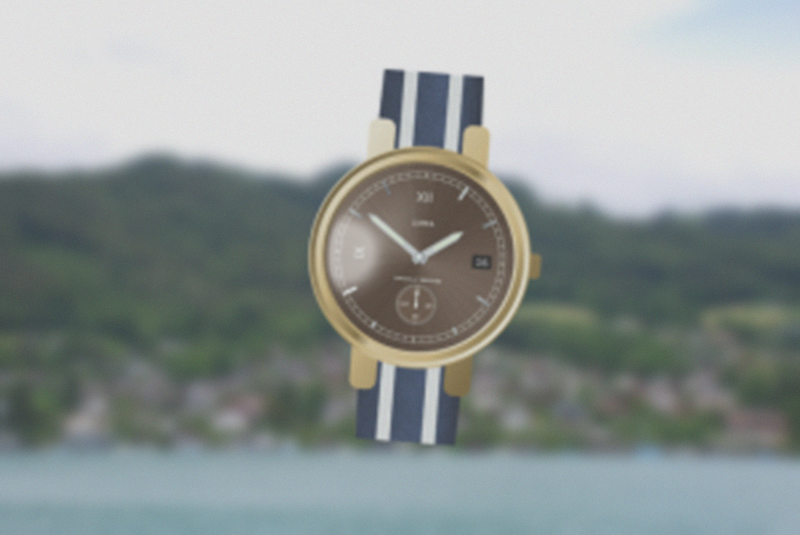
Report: 1 h 51 min
